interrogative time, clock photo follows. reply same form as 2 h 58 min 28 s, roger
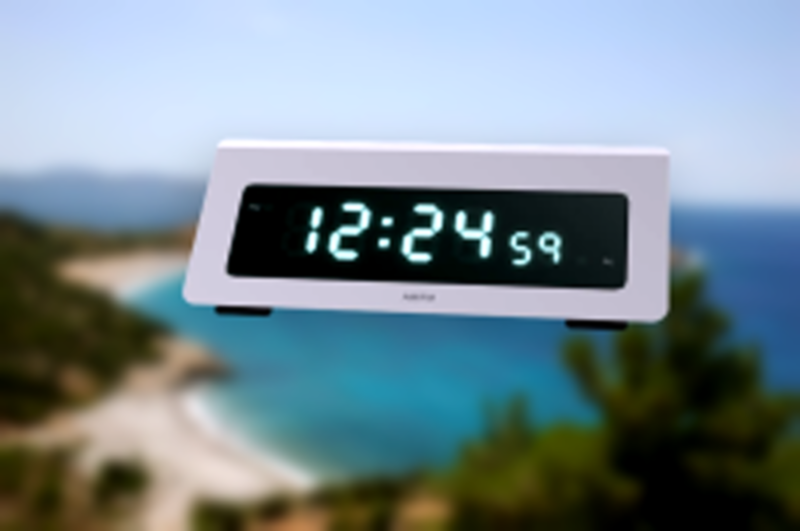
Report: 12 h 24 min 59 s
